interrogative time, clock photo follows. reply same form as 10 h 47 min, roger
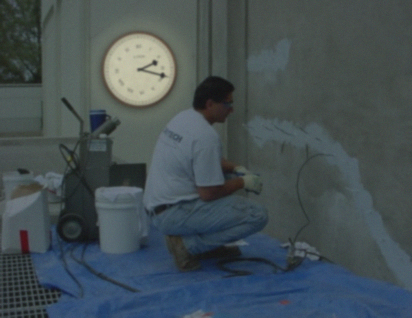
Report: 2 h 18 min
